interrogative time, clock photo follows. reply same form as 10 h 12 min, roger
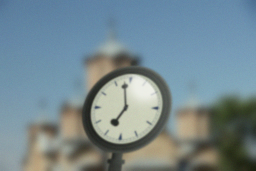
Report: 6 h 58 min
